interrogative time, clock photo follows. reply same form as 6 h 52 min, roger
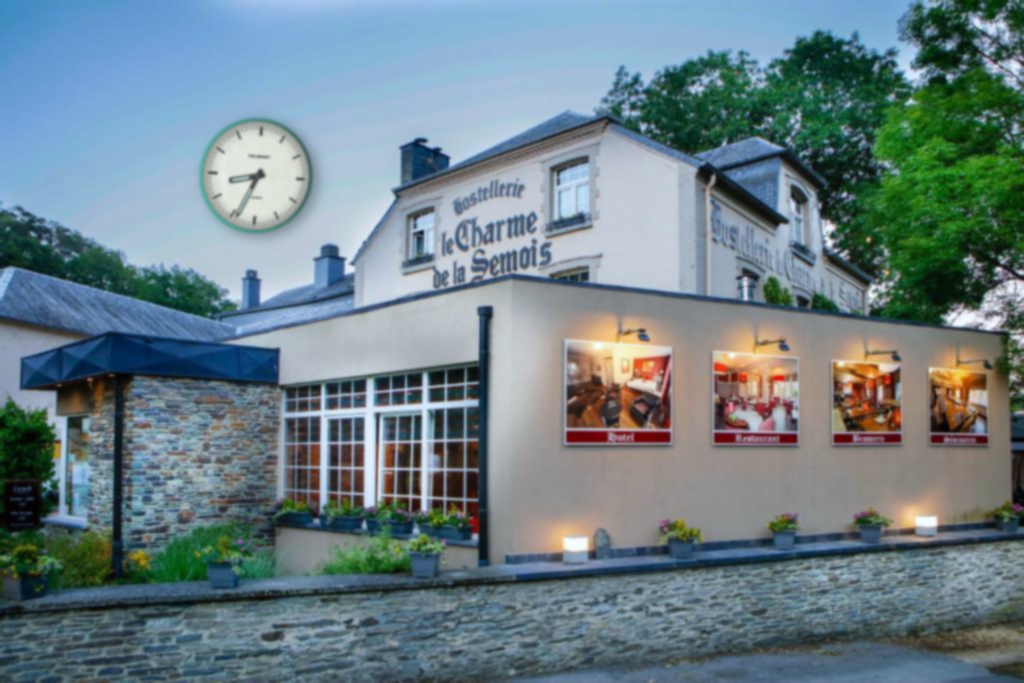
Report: 8 h 34 min
